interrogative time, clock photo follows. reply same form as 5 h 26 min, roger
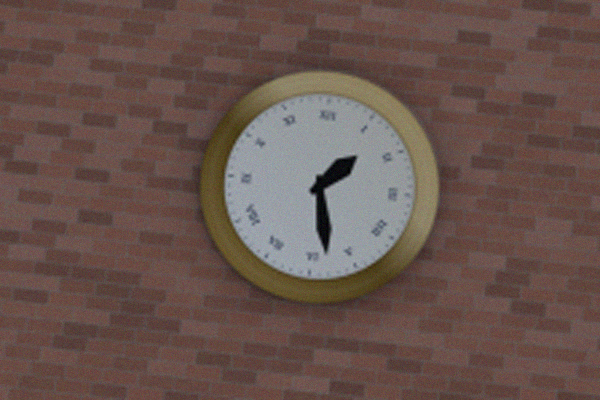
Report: 1 h 28 min
